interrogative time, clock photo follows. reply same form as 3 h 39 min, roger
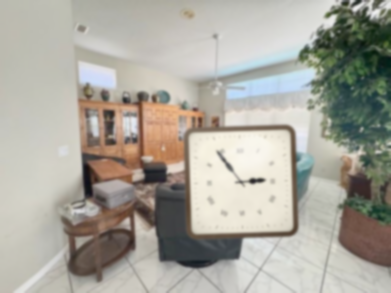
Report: 2 h 54 min
